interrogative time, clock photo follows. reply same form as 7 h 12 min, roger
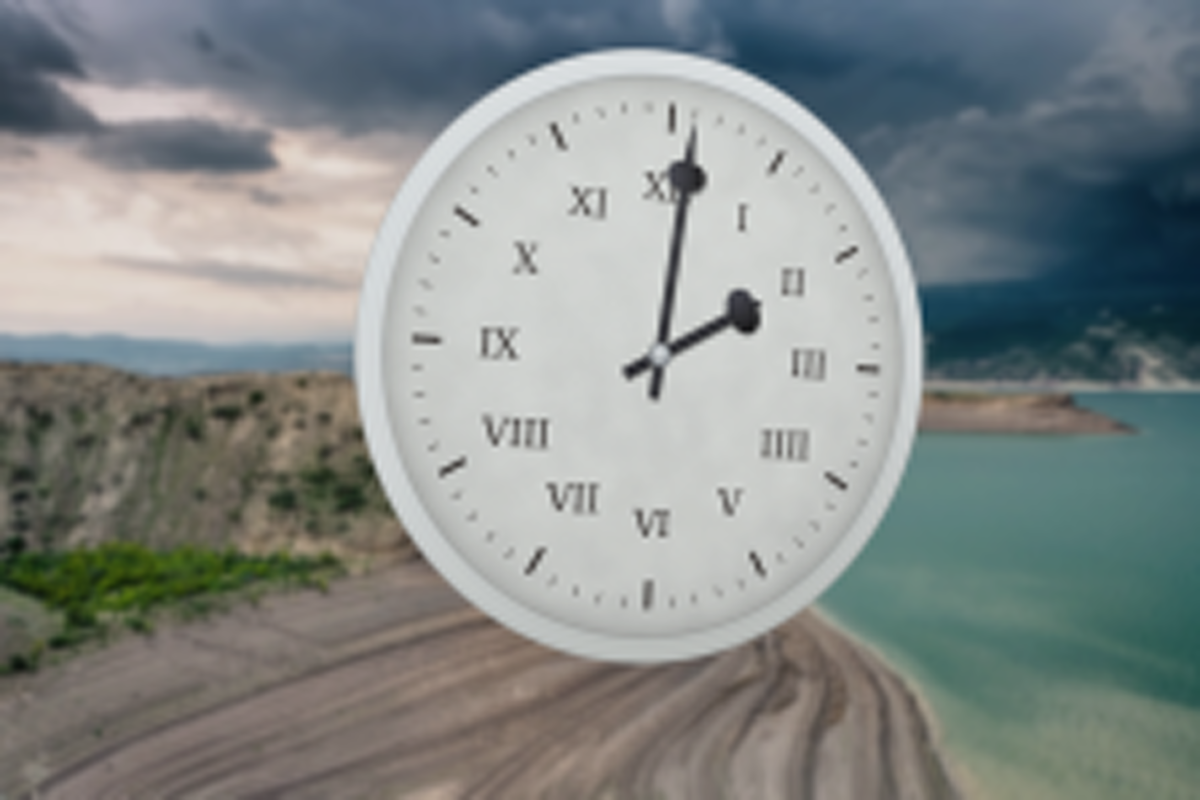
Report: 2 h 01 min
